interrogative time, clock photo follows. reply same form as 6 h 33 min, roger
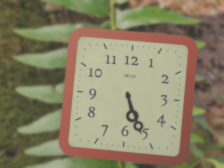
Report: 5 h 26 min
